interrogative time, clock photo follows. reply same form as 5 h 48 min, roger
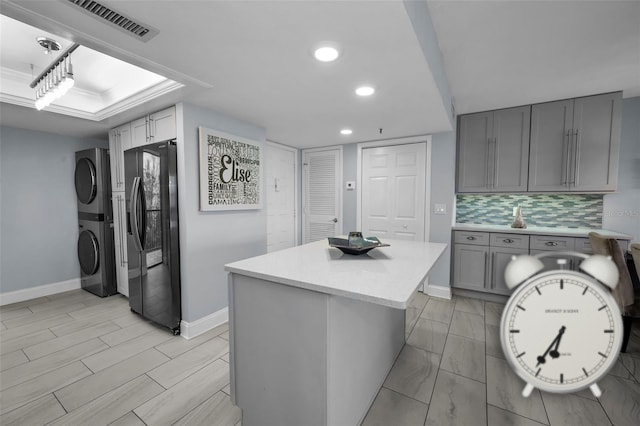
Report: 6 h 36 min
